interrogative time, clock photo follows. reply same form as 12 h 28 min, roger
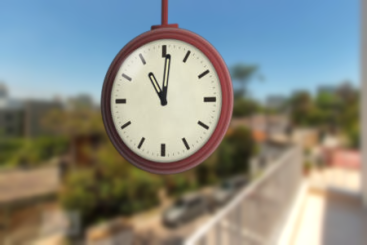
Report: 11 h 01 min
